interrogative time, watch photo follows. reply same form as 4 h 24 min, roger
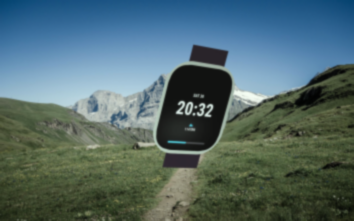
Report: 20 h 32 min
